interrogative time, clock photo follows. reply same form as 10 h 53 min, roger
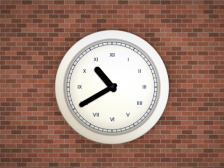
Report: 10 h 40 min
